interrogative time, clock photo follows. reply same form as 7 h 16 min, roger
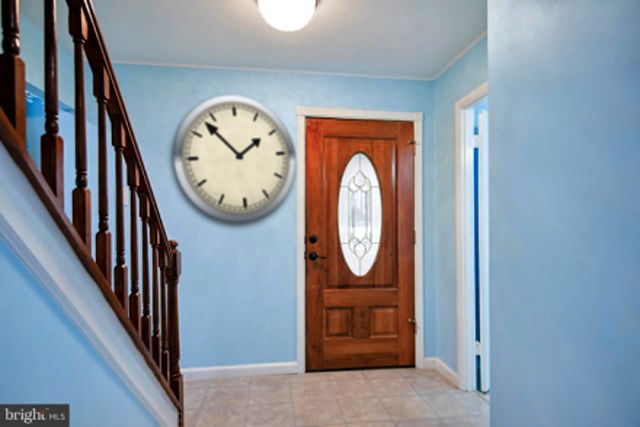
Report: 1 h 53 min
